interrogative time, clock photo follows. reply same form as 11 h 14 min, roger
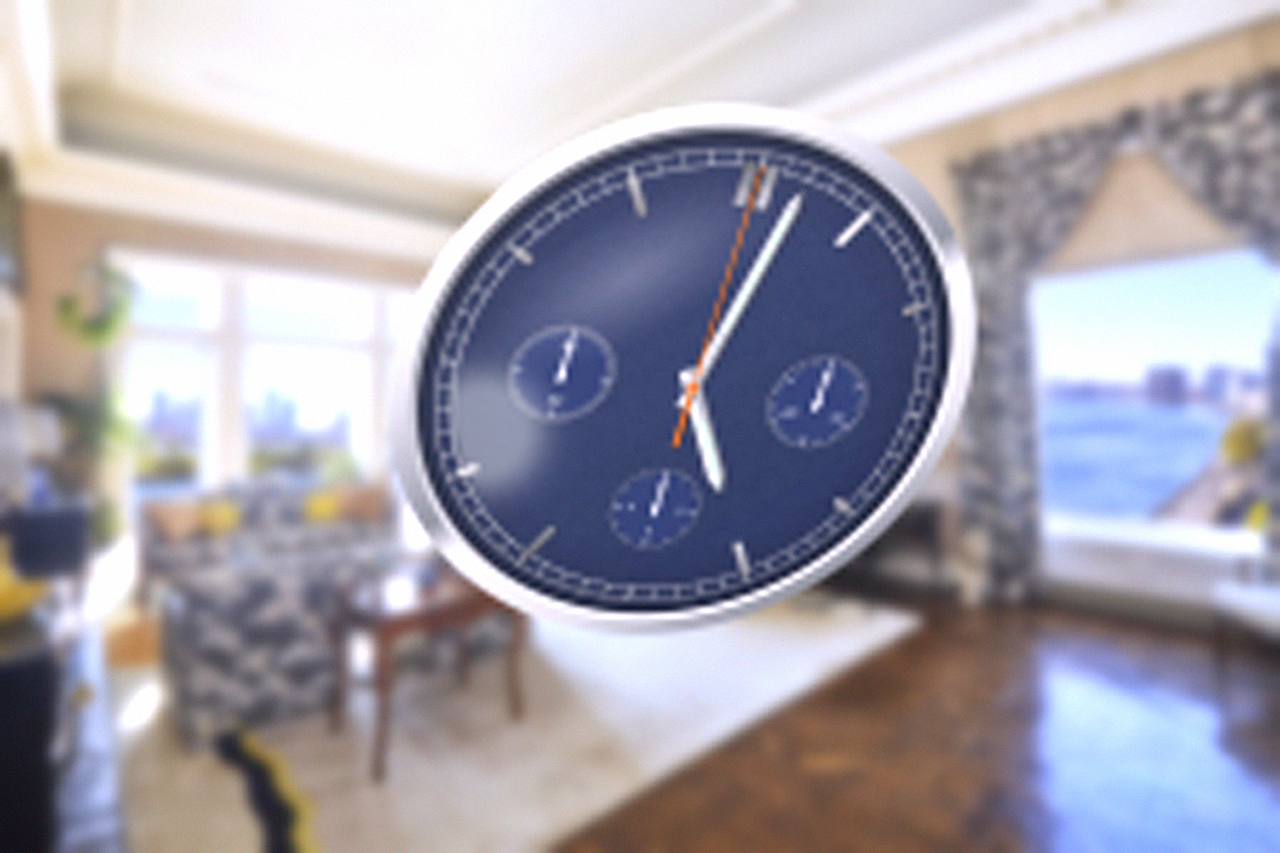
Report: 5 h 02 min
